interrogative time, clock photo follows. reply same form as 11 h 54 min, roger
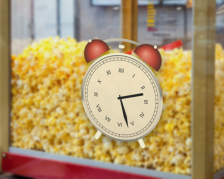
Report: 2 h 27 min
